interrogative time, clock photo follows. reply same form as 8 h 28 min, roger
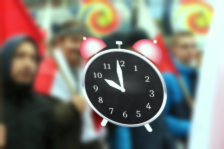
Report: 9 h 59 min
